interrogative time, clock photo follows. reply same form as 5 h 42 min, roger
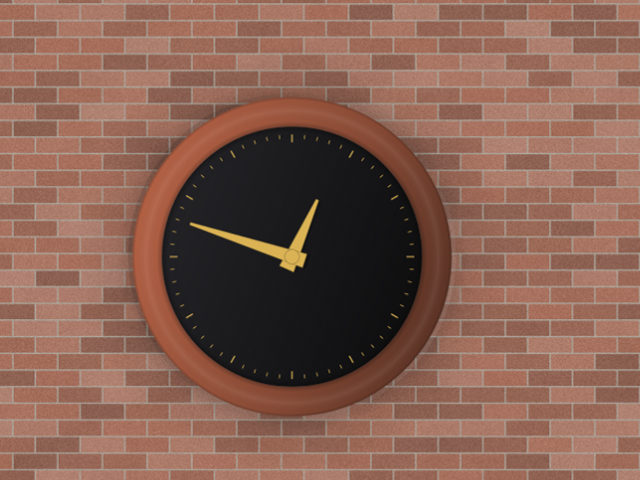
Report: 12 h 48 min
